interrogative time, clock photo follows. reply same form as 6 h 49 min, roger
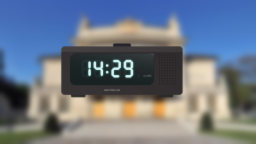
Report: 14 h 29 min
